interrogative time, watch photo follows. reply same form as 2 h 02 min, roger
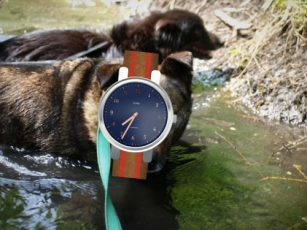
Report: 7 h 34 min
